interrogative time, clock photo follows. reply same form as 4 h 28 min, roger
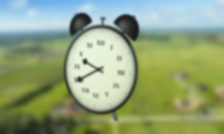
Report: 9 h 40 min
